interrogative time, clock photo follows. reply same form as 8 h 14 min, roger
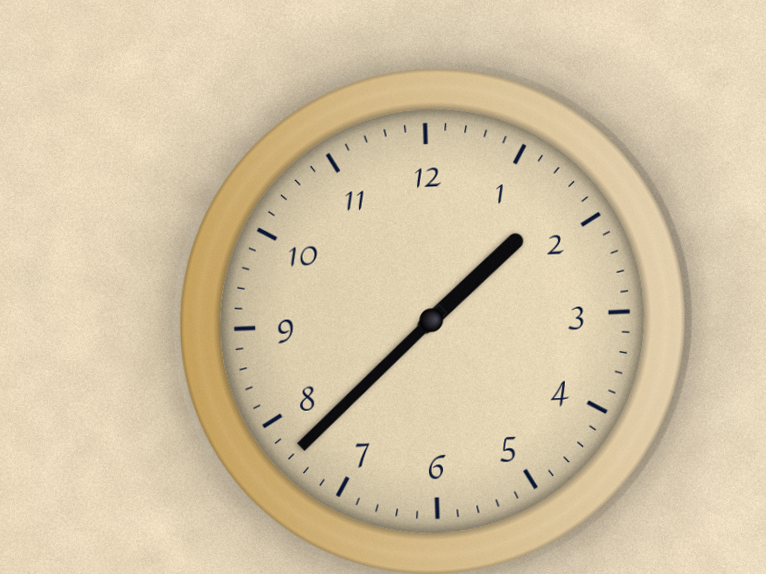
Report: 1 h 38 min
